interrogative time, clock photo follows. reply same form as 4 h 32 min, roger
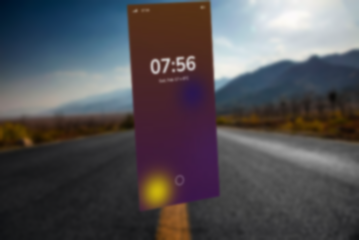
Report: 7 h 56 min
